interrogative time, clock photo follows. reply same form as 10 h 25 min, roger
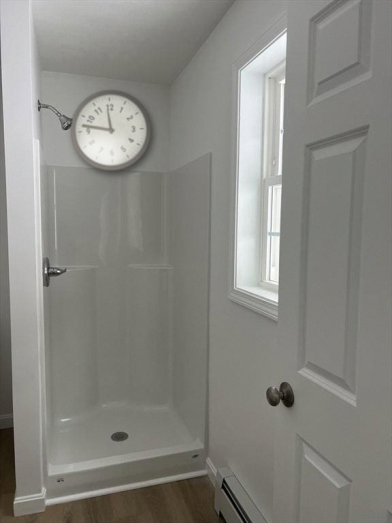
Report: 11 h 47 min
